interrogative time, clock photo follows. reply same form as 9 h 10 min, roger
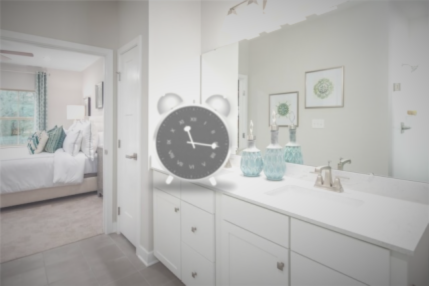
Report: 11 h 16 min
